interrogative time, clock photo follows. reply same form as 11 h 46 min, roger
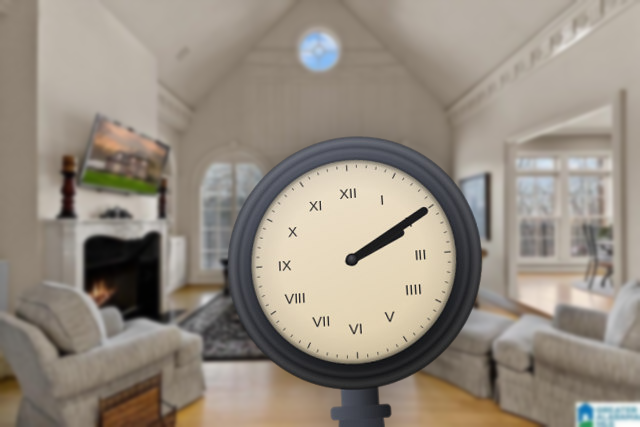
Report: 2 h 10 min
